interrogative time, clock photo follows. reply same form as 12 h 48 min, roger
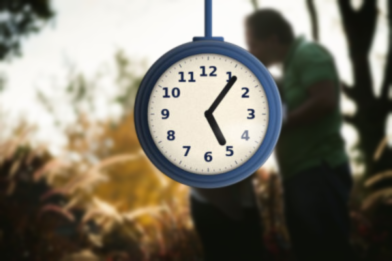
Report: 5 h 06 min
